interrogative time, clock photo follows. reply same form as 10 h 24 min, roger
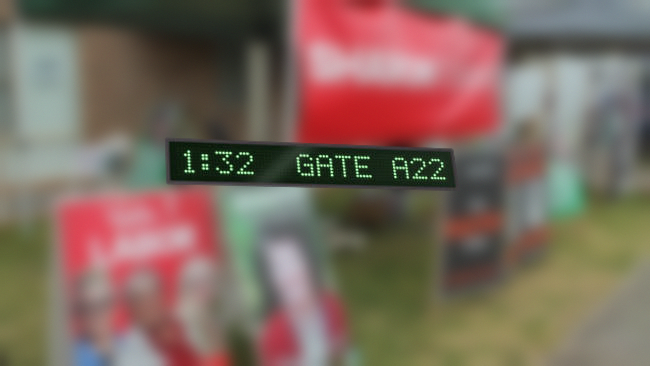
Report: 1 h 32 min
